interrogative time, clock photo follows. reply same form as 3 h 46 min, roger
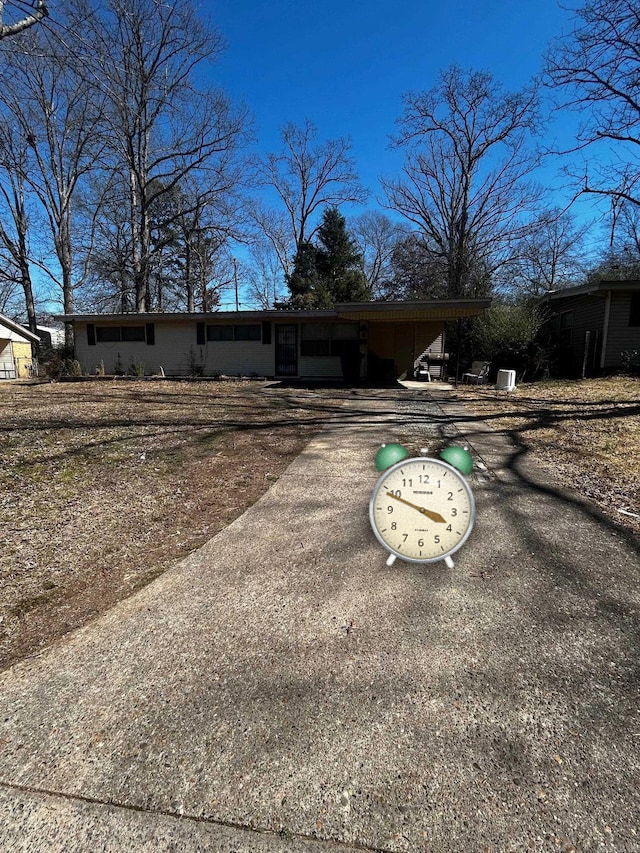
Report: 3 h 49 min
